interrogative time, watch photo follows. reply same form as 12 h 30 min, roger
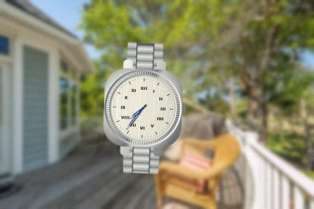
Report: 7 h 36 min
